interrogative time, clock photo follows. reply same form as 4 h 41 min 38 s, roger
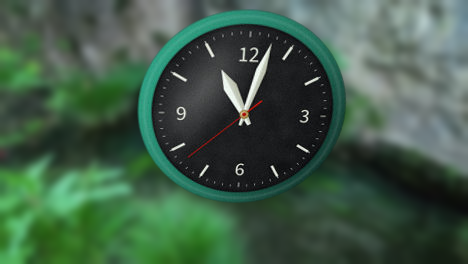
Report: 11 h 02 min 38 s
